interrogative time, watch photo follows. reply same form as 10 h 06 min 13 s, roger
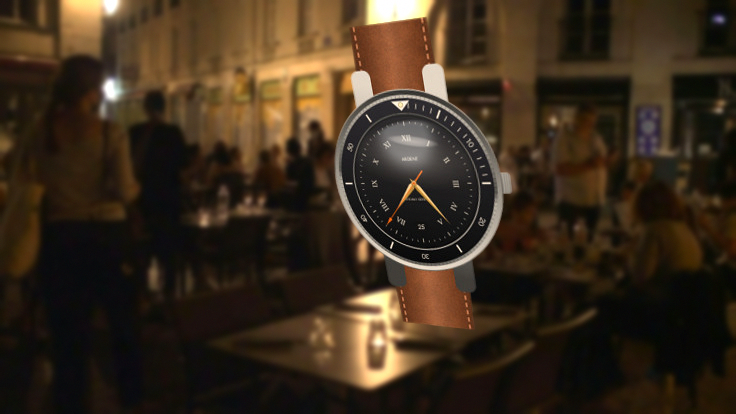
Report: 7 h 23 min 37 s
